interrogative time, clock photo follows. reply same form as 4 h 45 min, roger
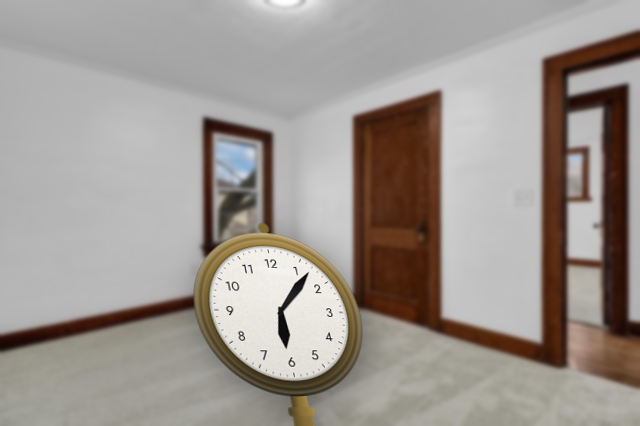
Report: 6 h 07 min
